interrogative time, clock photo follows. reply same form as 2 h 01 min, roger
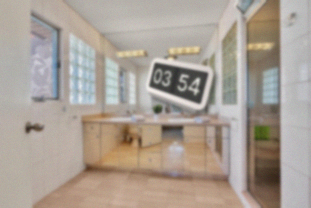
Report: 3 h 54 min
